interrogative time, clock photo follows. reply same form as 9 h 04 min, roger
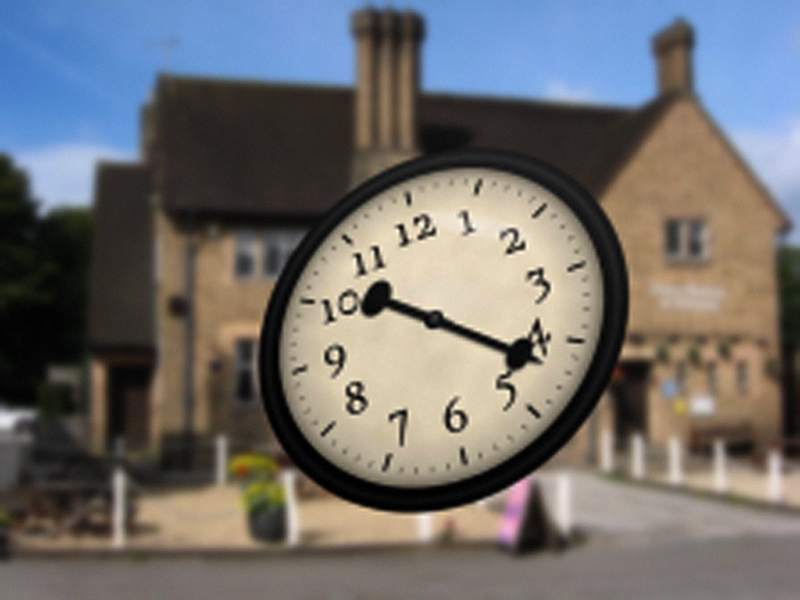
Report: 10 h 22 min
